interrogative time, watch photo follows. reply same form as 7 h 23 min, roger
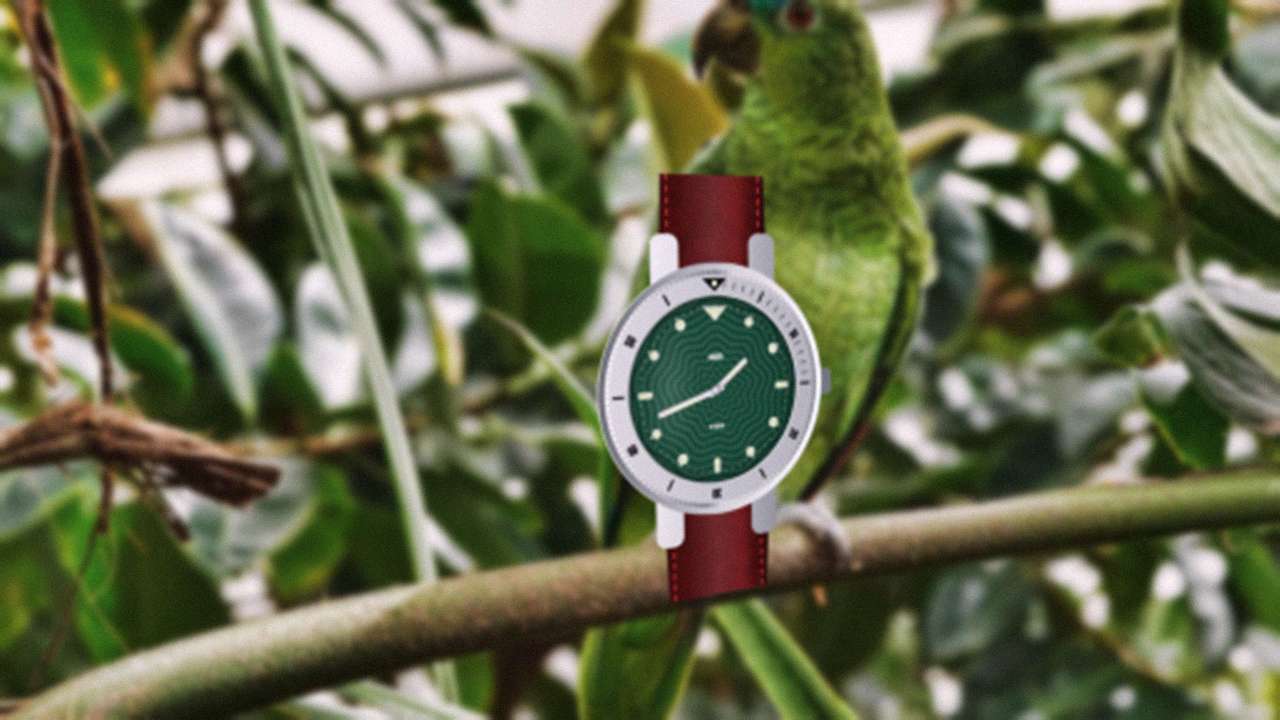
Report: 1 h 42 min
